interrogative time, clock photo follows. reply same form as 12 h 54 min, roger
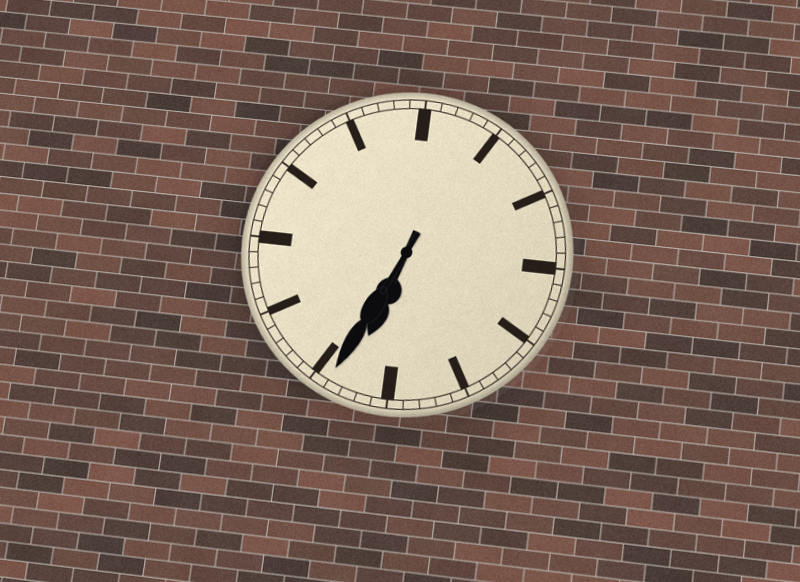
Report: 6 h 34 min
